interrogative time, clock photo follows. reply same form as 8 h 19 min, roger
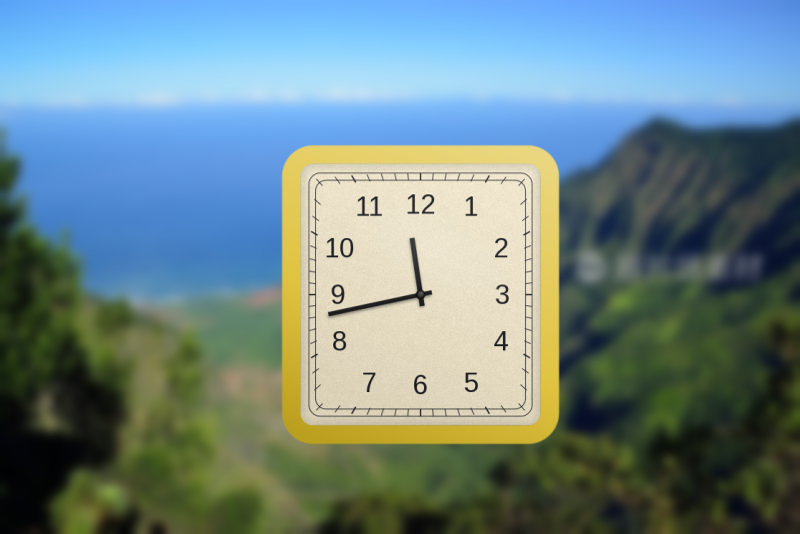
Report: 11 h 43 min
